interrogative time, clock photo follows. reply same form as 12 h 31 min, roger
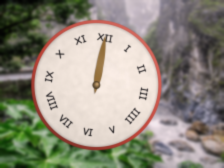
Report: 12 h 00 min
